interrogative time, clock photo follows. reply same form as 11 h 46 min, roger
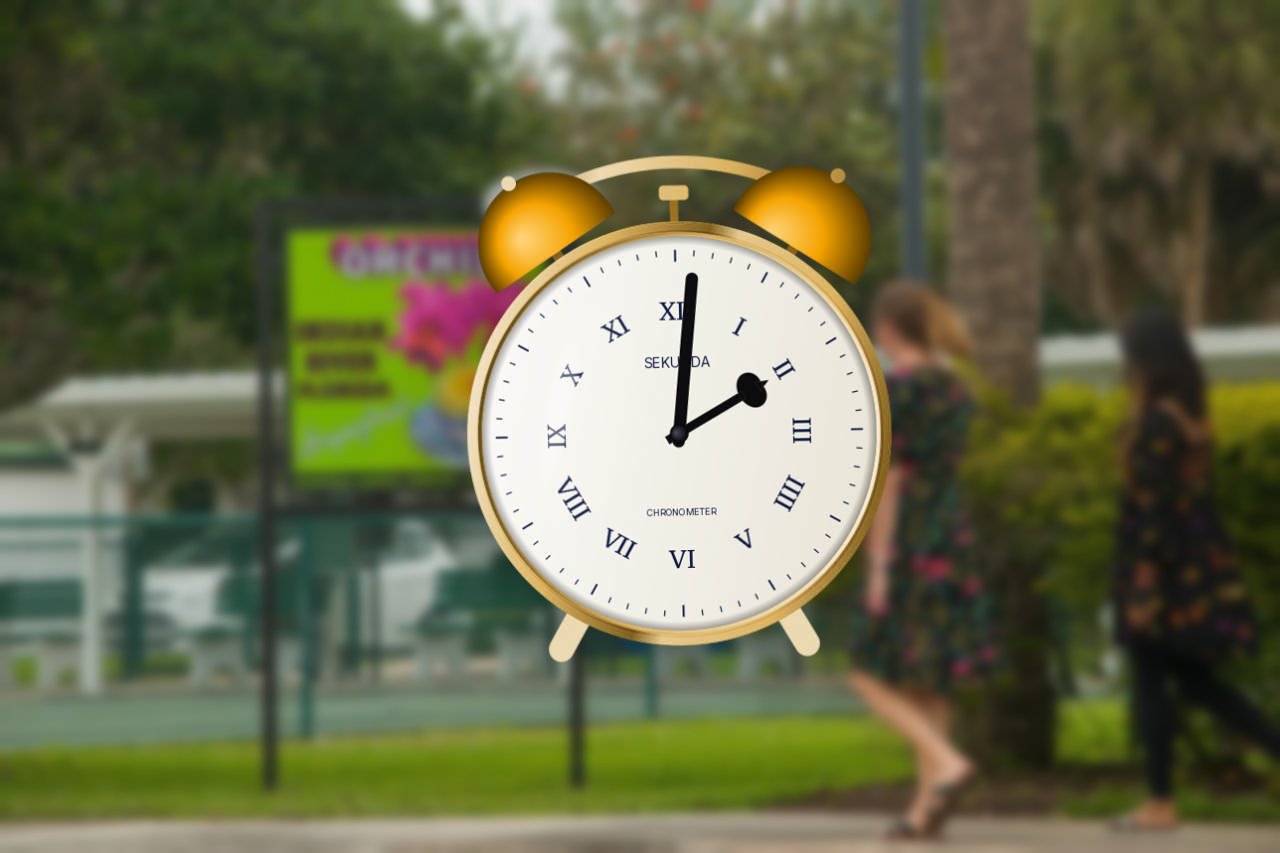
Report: 2 h 01 min
